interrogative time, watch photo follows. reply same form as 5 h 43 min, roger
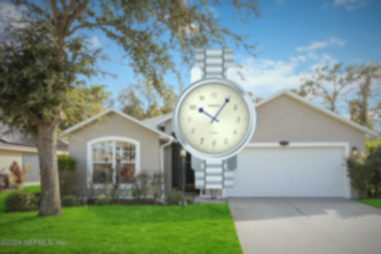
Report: 10 h 06 min
